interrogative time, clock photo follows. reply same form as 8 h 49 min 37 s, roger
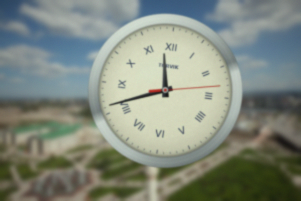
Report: 11 h 41 min 13 s
